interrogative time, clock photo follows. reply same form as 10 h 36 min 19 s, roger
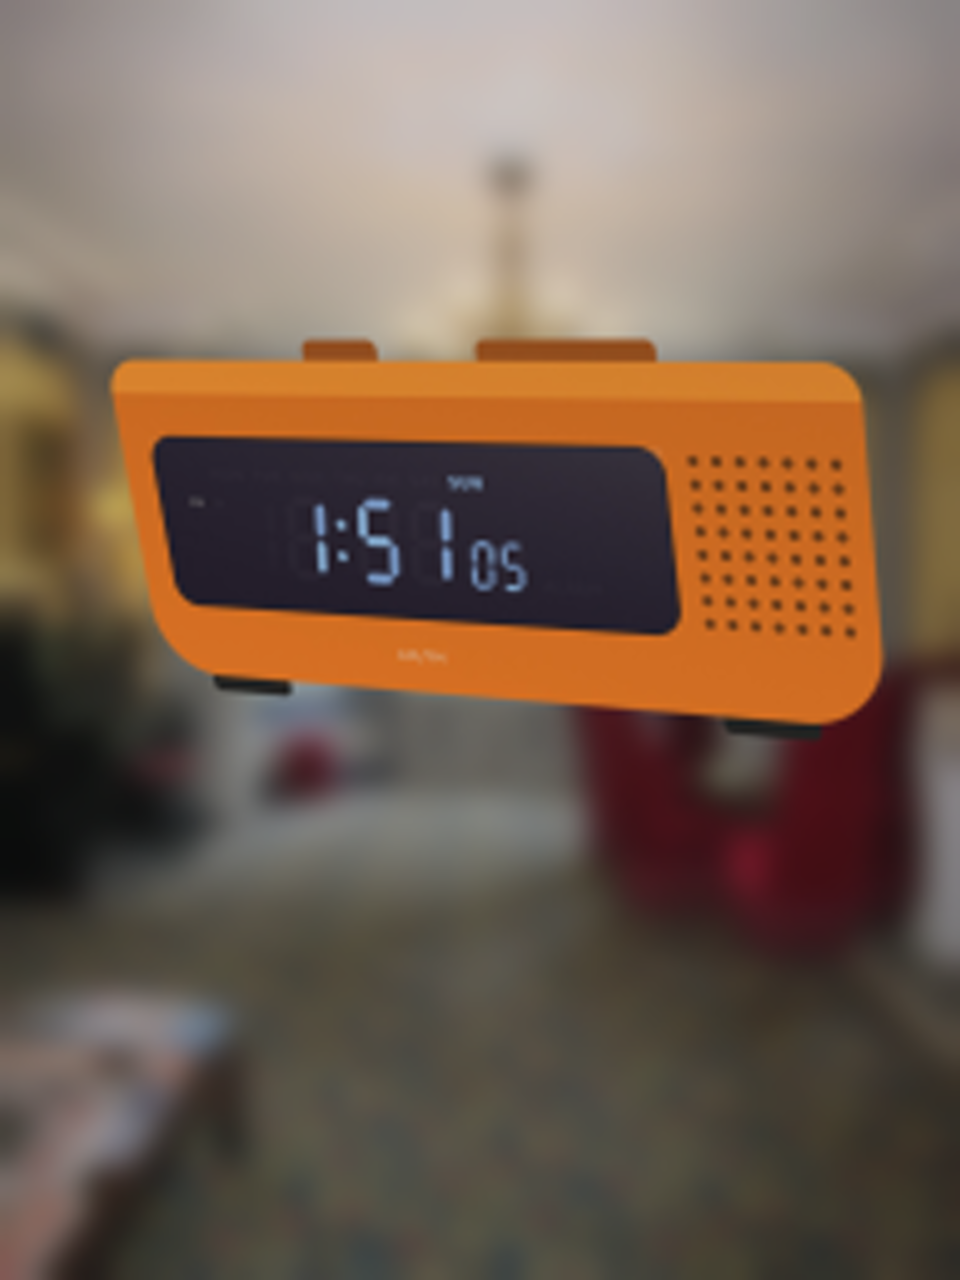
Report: 1 h 51 min 05 s
